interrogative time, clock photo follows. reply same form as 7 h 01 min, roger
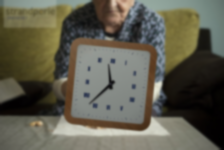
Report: 11 h 37 min
